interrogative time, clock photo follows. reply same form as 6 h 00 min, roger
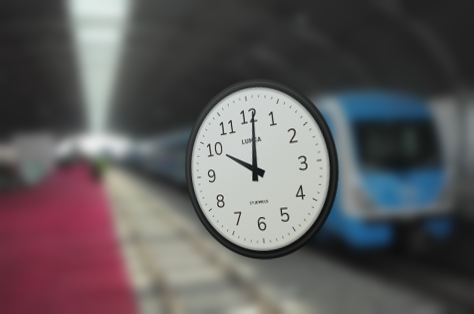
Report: 10 h 01 min
